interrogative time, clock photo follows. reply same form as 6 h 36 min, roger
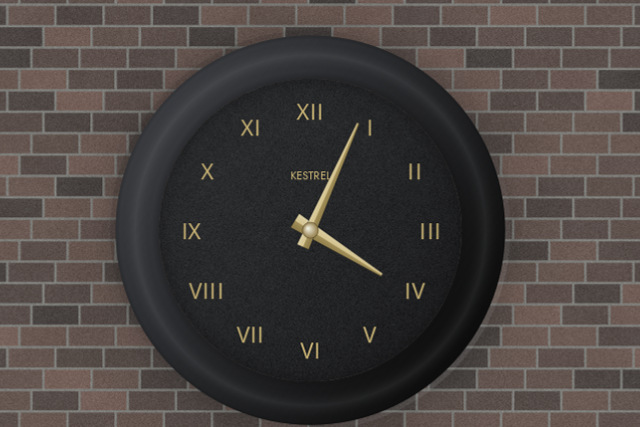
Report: 4 h 04 min
